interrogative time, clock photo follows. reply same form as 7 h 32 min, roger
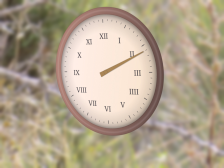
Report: 2 h 11 min
